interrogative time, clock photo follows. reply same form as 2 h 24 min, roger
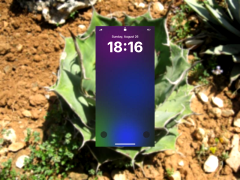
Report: 18 h 16 min
